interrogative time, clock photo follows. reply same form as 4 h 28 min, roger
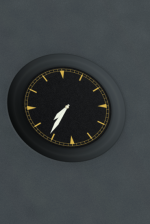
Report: 7 h 36 min
